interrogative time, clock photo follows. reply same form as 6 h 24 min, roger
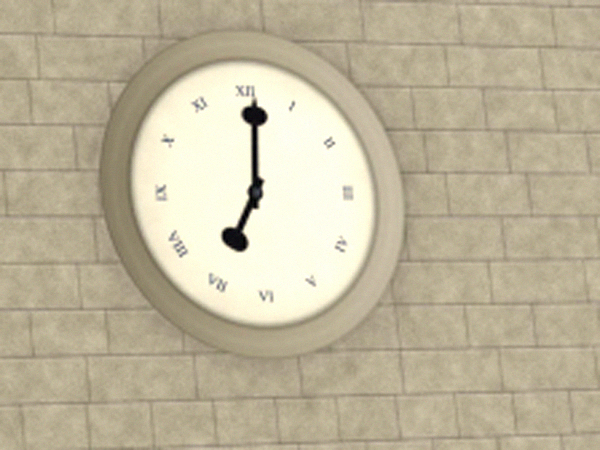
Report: 7 h 01 min
